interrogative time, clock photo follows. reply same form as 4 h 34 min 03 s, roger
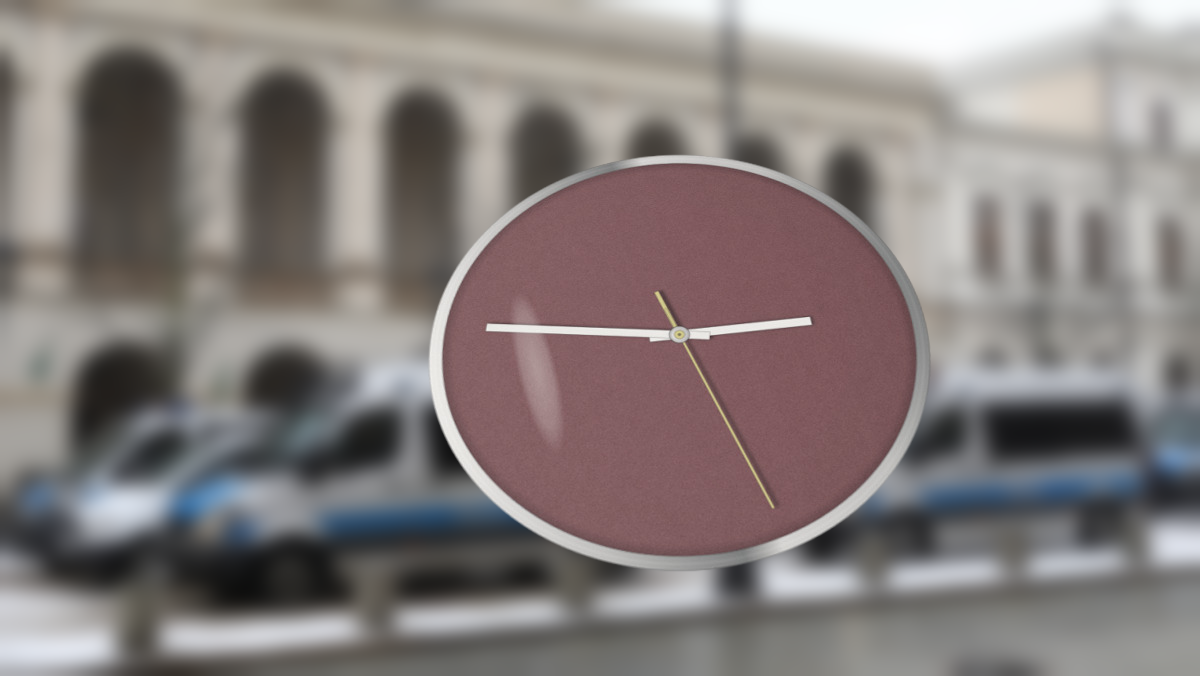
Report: 2 h 45 min 26 s
